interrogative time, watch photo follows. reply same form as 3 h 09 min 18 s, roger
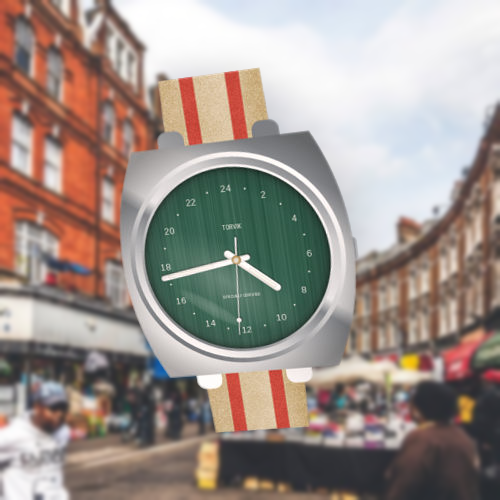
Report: 8 h 43 min 31 s
